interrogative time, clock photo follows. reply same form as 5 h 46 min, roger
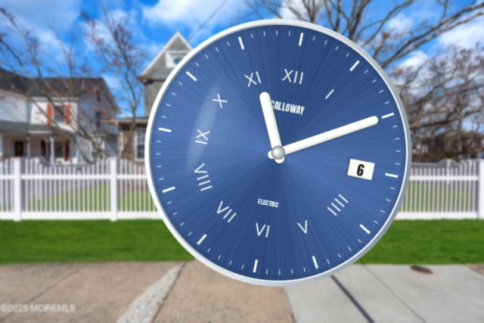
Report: 11 h 10 min
